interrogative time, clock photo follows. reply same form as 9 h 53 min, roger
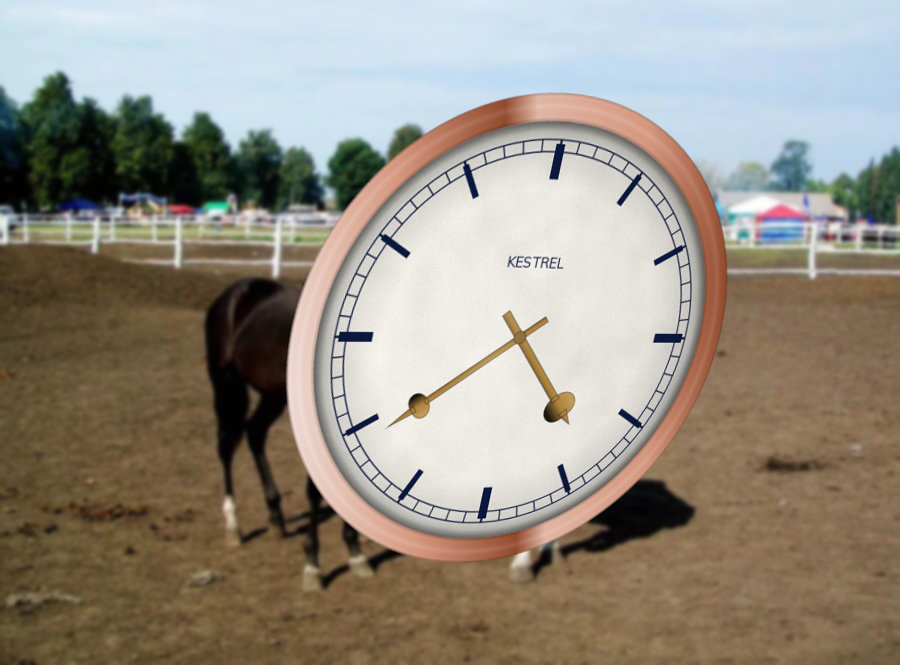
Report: 4 h 39 min
